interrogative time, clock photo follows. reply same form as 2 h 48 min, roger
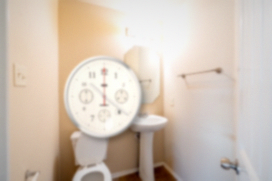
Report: 10 h 21 min
